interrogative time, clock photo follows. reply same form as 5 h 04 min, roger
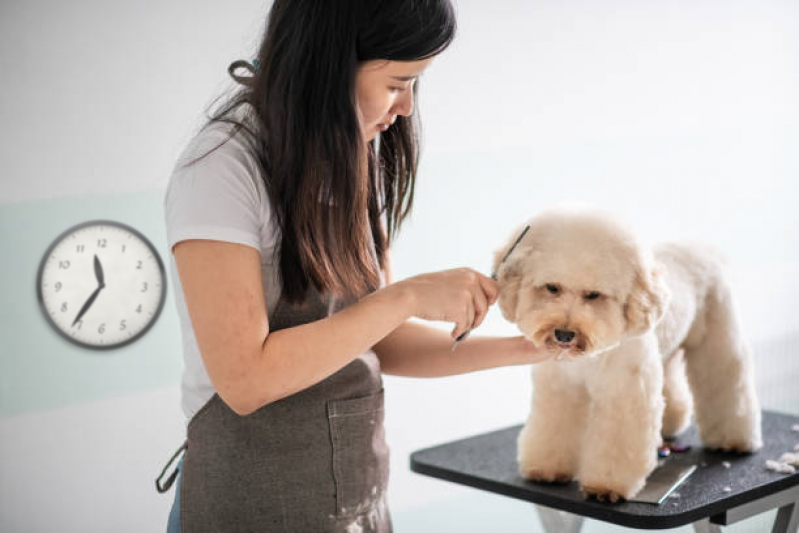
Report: 11 h 36 min
